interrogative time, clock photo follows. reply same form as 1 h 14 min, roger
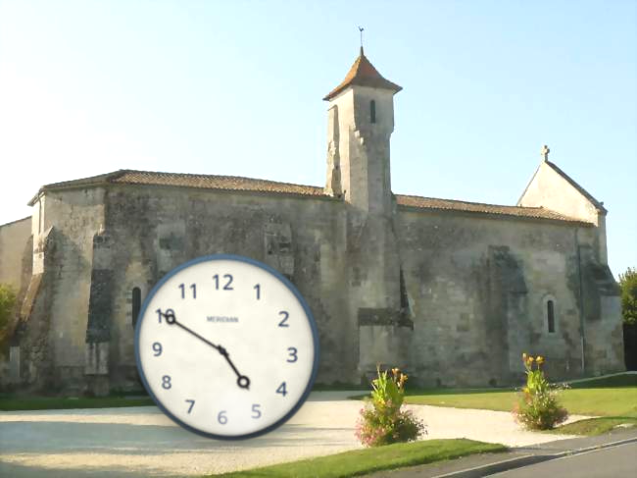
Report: 4 h 50 min
